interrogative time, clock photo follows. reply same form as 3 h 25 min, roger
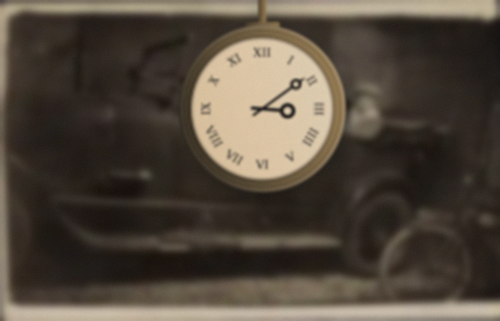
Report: 3 h 09 min
